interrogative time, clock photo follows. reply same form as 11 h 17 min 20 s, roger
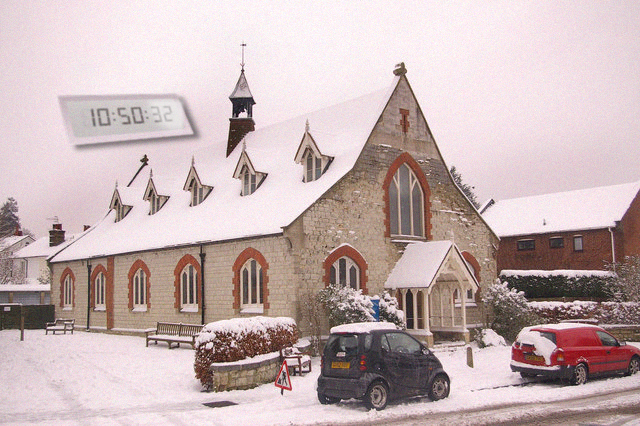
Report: 10 h 50 min 32 s
